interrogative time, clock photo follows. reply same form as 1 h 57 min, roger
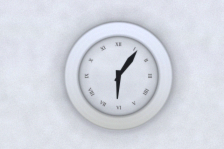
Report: 6 h 06 min
